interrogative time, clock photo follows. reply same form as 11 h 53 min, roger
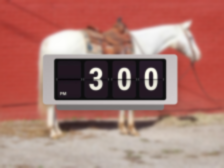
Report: 3 h 00 min
